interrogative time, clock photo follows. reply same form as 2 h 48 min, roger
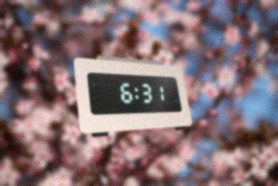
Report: 6 h 31 min
